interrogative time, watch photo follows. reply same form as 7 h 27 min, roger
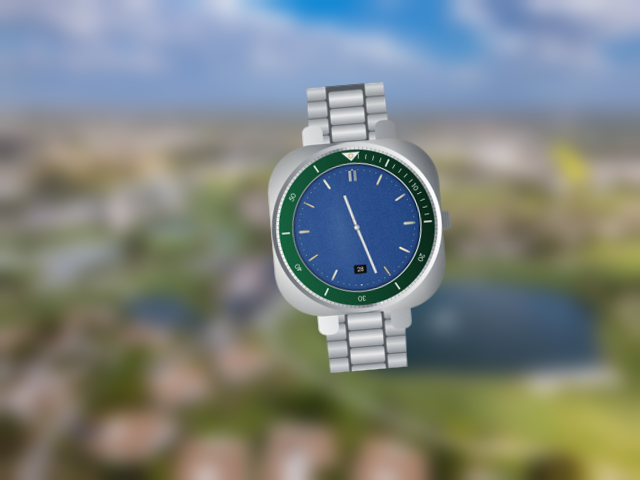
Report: 11 h 27 min
